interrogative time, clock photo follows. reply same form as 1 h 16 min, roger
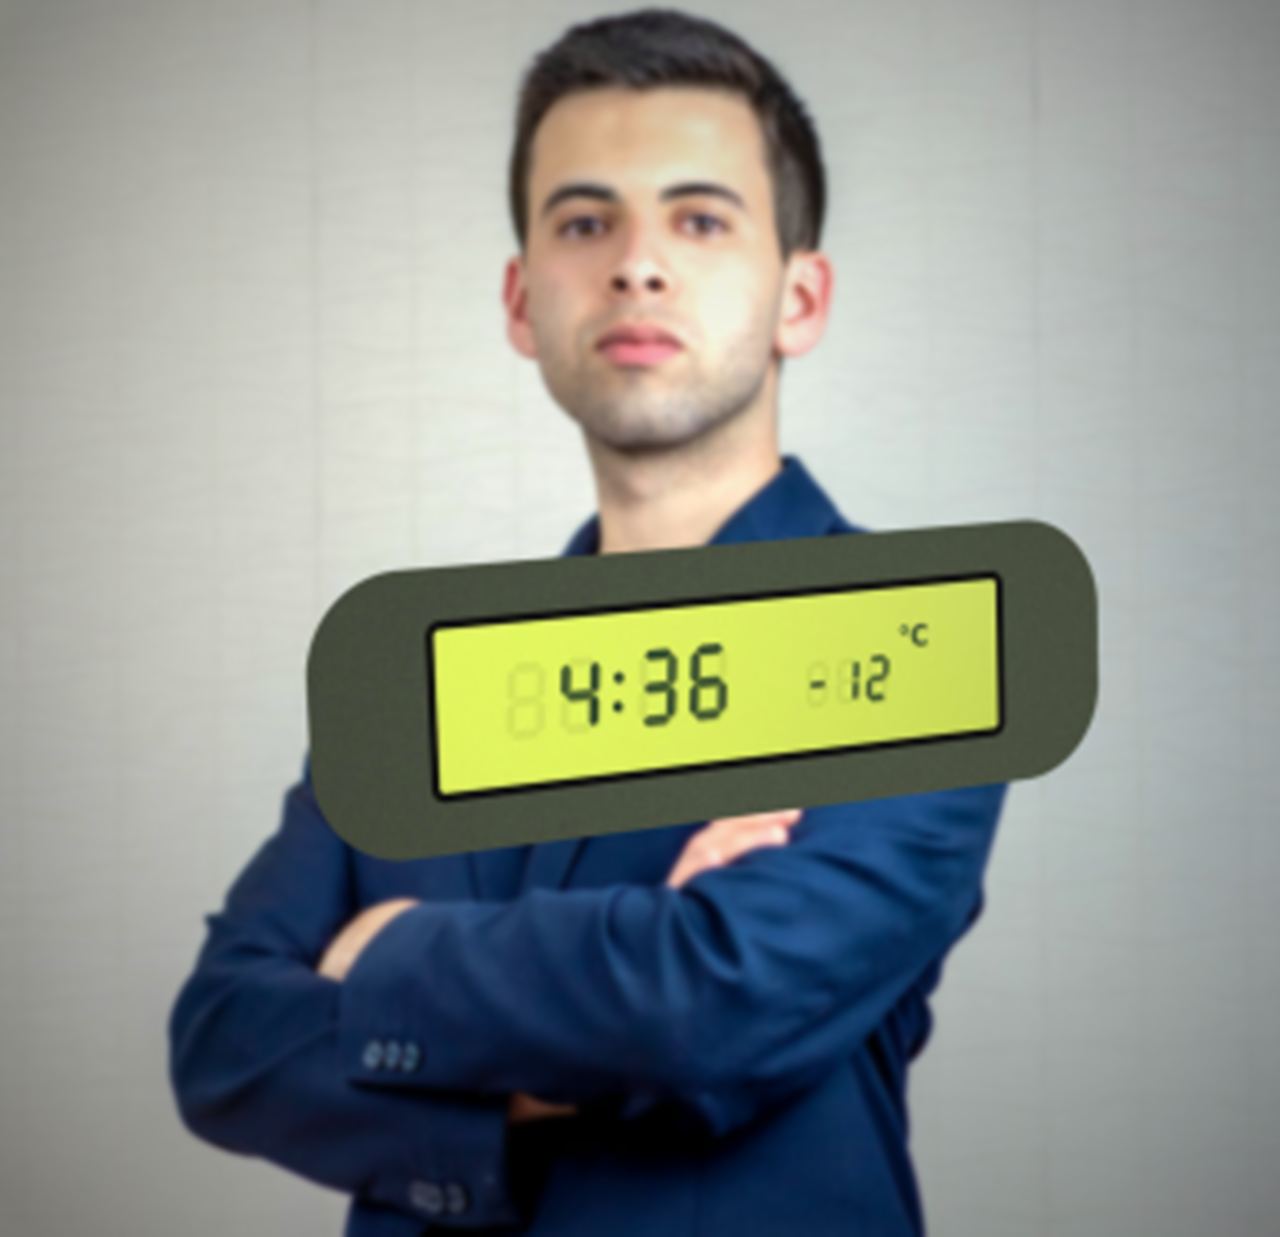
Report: 4 h 36 min
